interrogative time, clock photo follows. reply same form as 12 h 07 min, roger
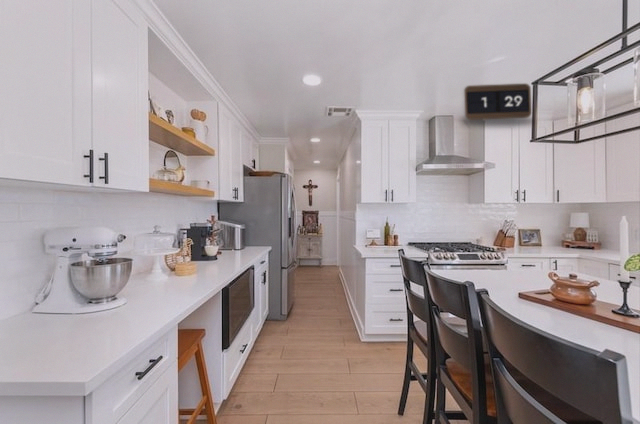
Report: 1 h 29 min
